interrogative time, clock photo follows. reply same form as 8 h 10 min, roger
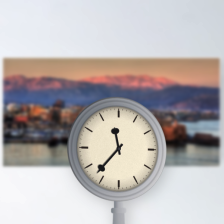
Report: 11 h 37 min
